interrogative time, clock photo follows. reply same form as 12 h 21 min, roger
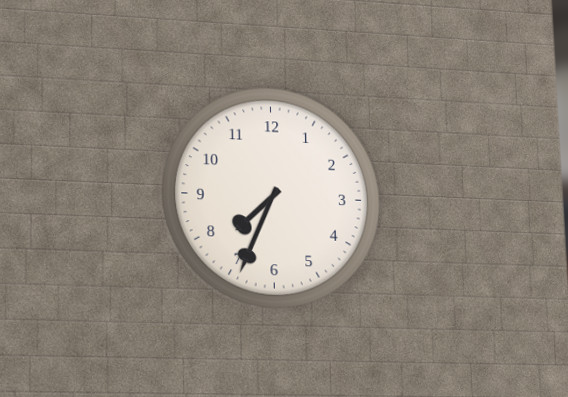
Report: 7 h 34 min
